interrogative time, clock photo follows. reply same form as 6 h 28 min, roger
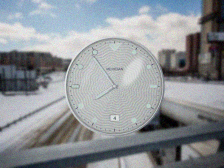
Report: 7 h 54 min
